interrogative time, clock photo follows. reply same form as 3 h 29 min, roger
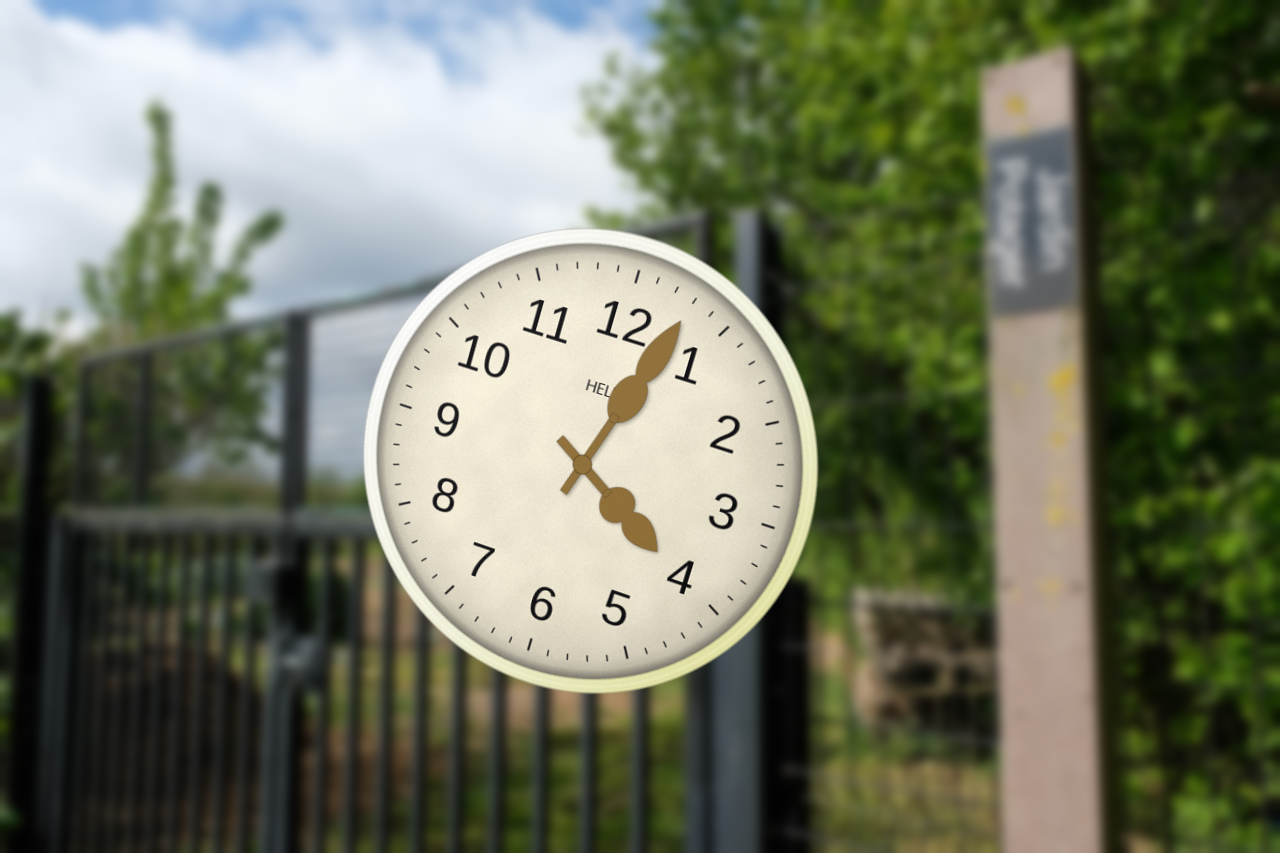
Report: 4 h 03 min
